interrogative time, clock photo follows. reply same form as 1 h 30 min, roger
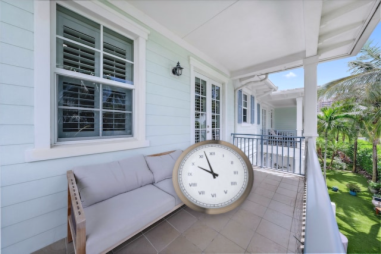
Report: 9 h 57 min
